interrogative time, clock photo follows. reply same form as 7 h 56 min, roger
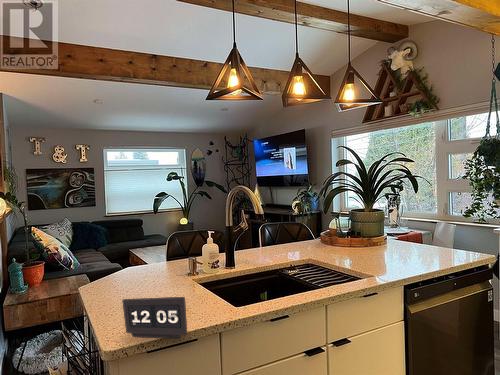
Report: 12 h 05 min
